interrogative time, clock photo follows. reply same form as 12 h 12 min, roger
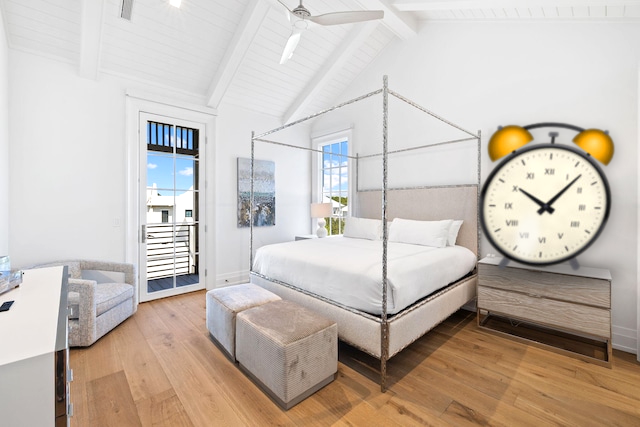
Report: 10 h 07 min
